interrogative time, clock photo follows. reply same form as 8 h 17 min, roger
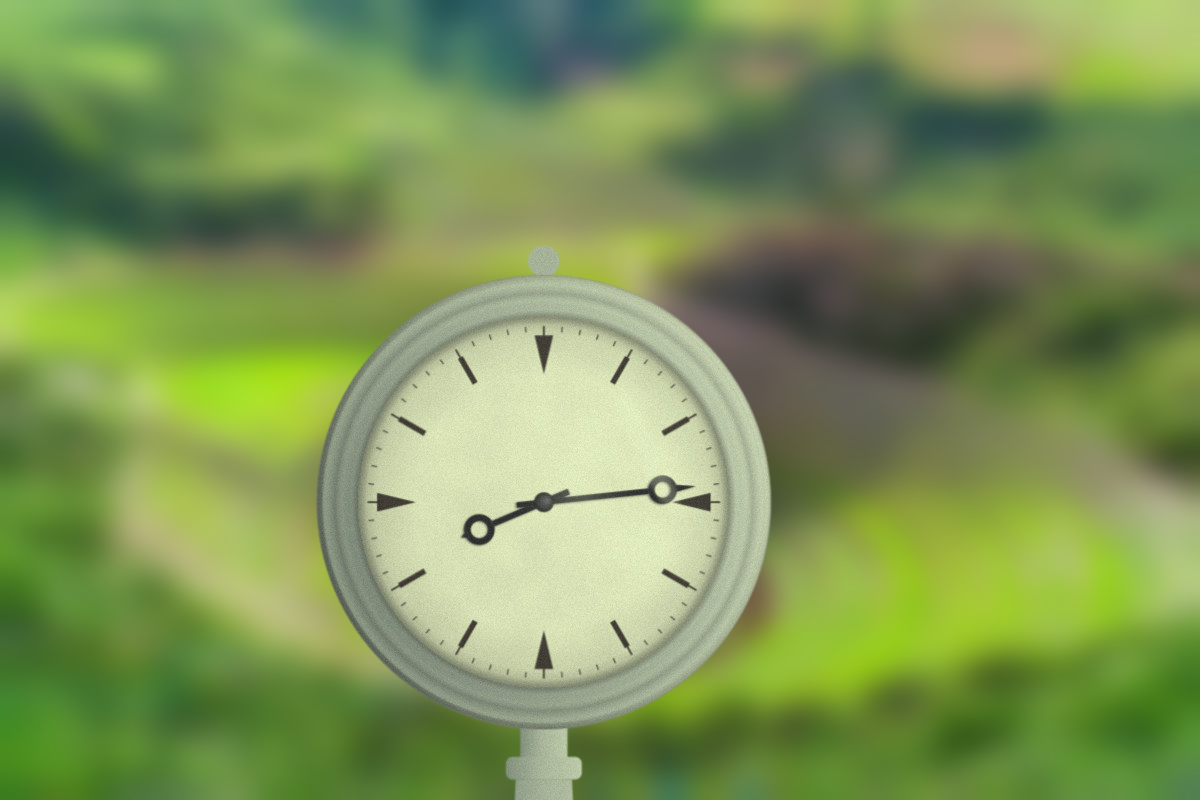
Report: 8 h 14 min
